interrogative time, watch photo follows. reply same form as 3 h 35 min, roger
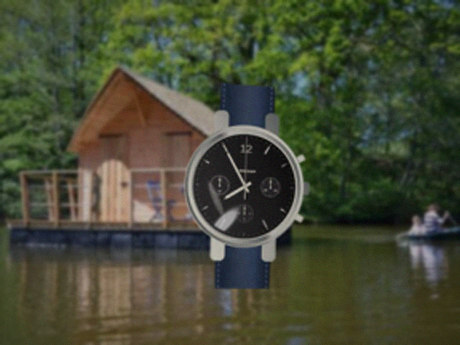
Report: 7 h 55 min
